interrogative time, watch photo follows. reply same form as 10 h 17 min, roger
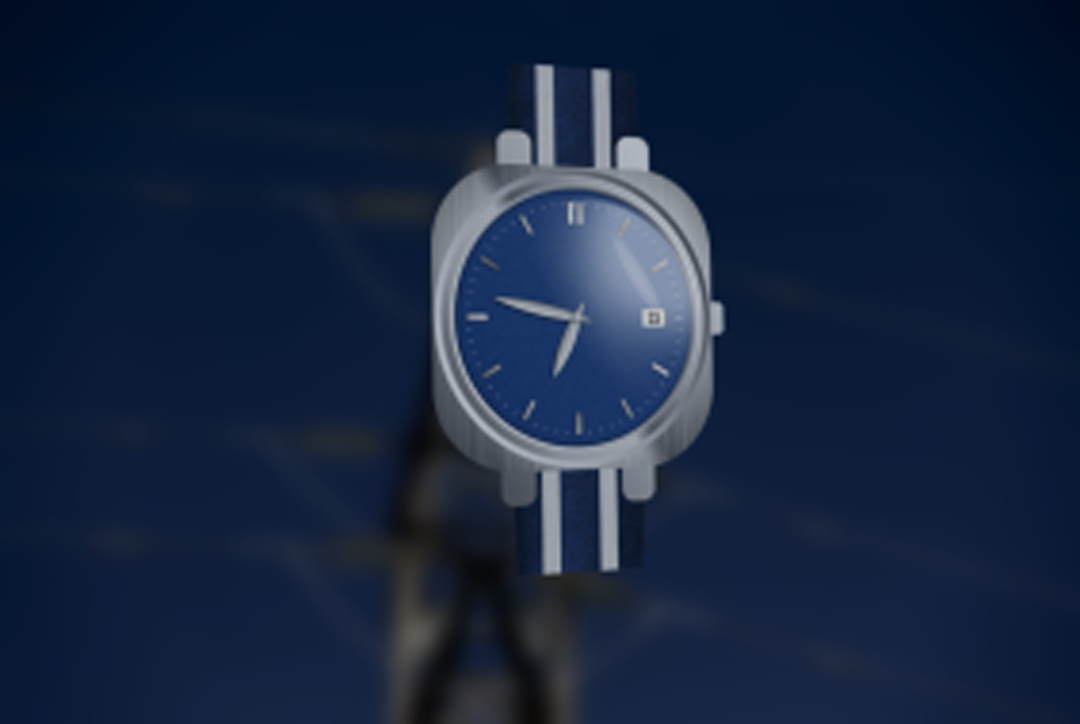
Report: 6 h 47 min
